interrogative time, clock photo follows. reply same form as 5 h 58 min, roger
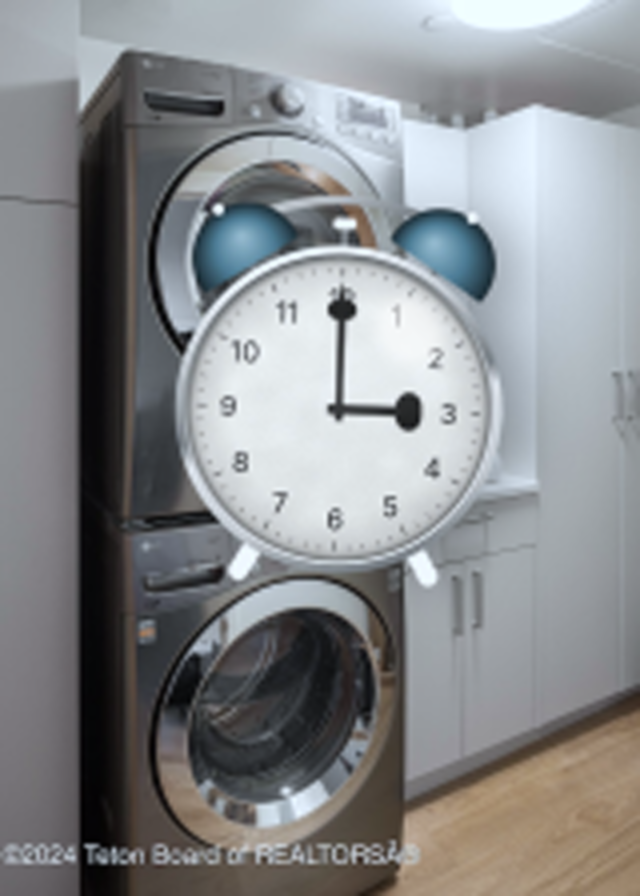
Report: 3 h 00 min
